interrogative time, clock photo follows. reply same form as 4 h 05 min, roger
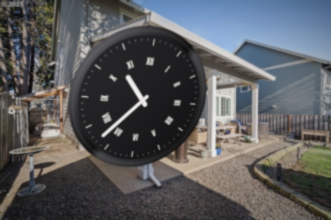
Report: 10 h 37 min
